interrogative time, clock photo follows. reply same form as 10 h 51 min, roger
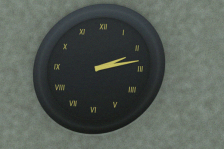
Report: 2 h 13 min
